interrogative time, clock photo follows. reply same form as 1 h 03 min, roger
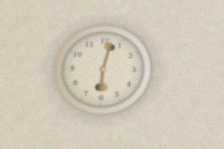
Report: 6 h 02 min
